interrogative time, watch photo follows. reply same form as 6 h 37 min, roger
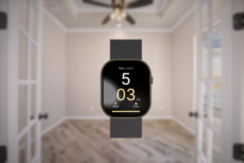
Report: 5 h 03 min
